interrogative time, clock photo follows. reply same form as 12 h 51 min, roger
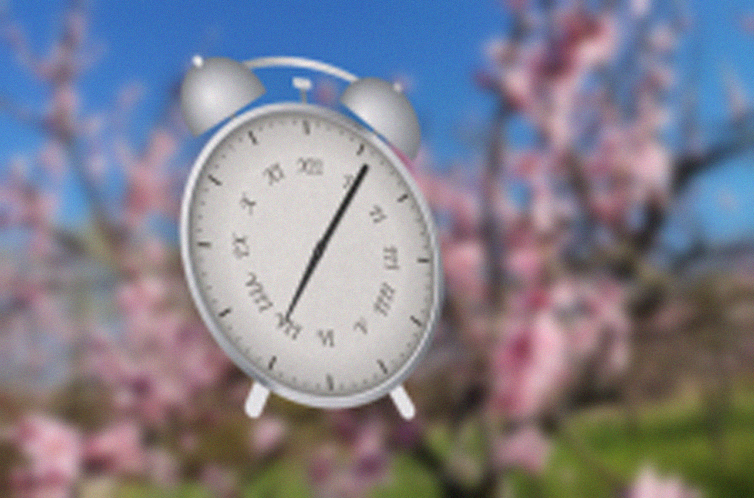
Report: 7 h 06 min
